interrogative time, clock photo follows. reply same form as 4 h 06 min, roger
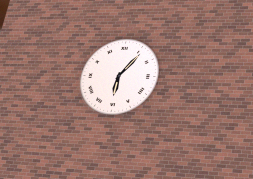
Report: 6 h 06 min
